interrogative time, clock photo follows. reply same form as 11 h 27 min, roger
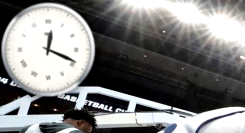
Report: 12 h 19 min
